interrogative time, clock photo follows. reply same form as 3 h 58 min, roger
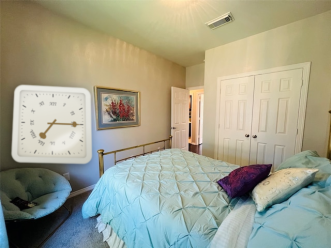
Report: 7 h 15 min
